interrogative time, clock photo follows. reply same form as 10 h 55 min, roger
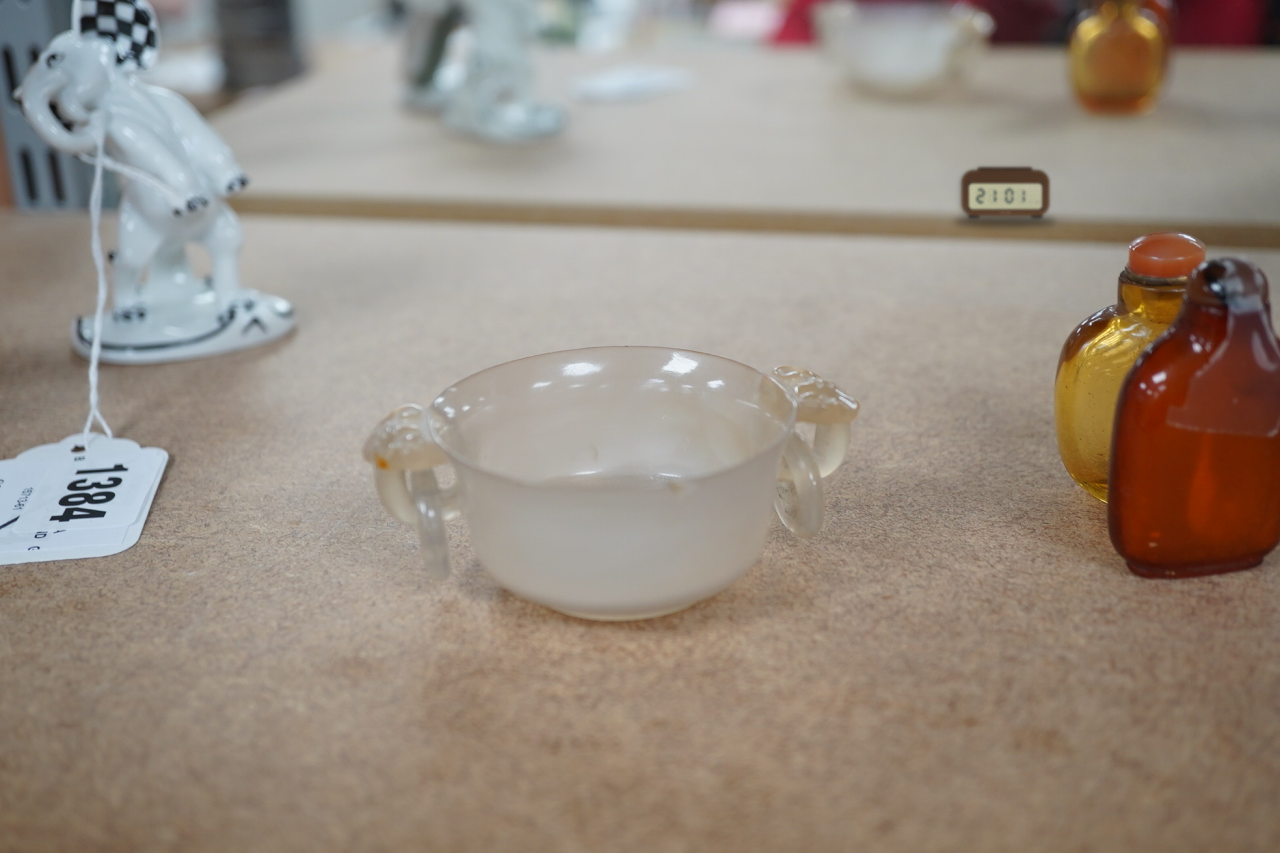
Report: 21 h 01 min
